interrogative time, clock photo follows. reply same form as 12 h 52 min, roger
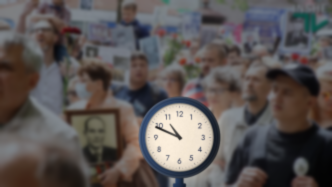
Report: 10 h 49 min
